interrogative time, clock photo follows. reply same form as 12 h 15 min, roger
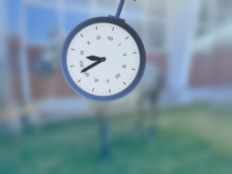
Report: 8 h 37 min
